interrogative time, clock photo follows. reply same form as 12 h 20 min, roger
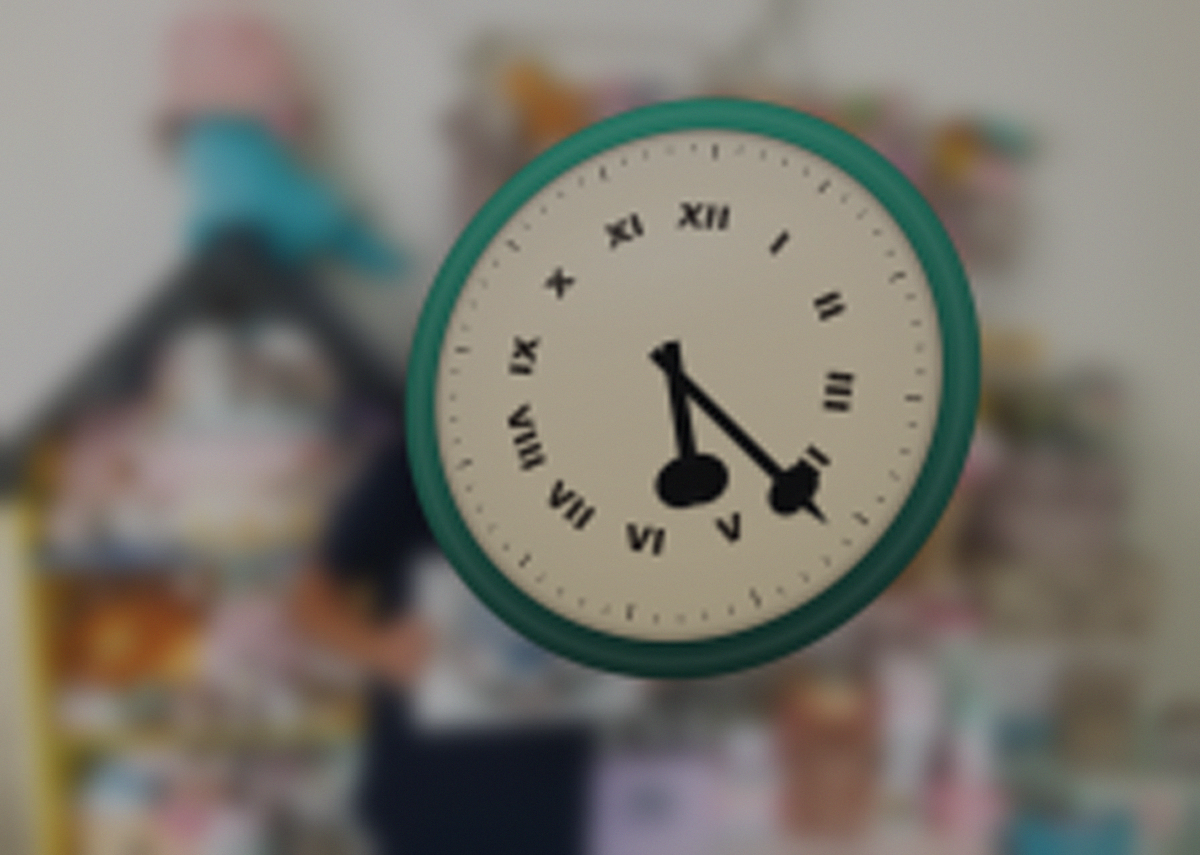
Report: 5 h 21 min
